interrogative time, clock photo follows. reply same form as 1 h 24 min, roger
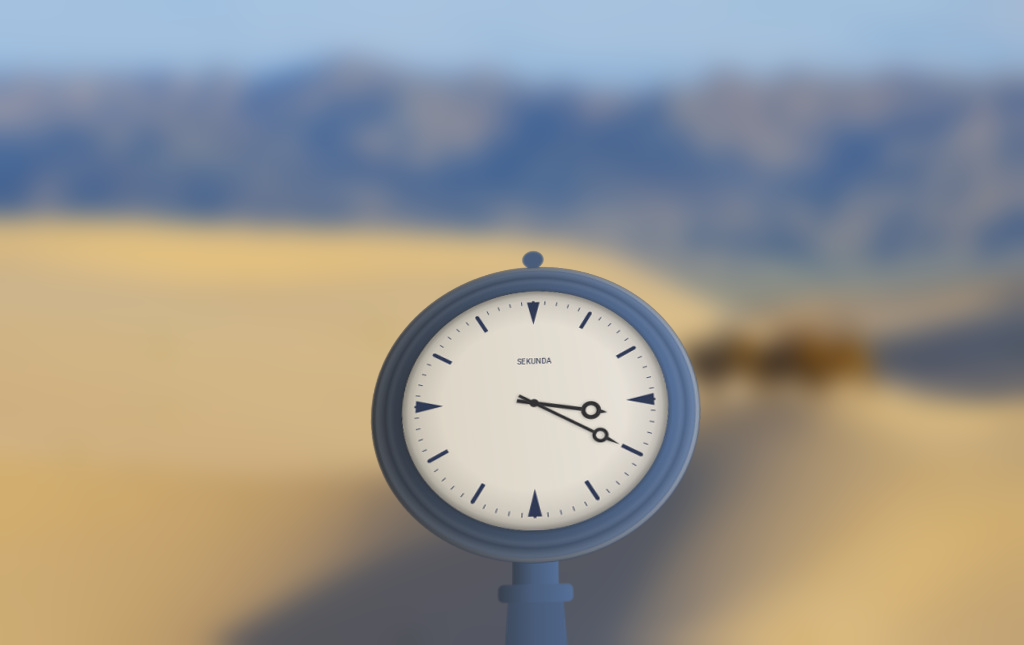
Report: 3 h 20 min
